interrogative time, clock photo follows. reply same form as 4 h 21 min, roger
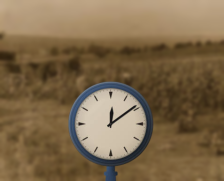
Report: 12 h 09 min
